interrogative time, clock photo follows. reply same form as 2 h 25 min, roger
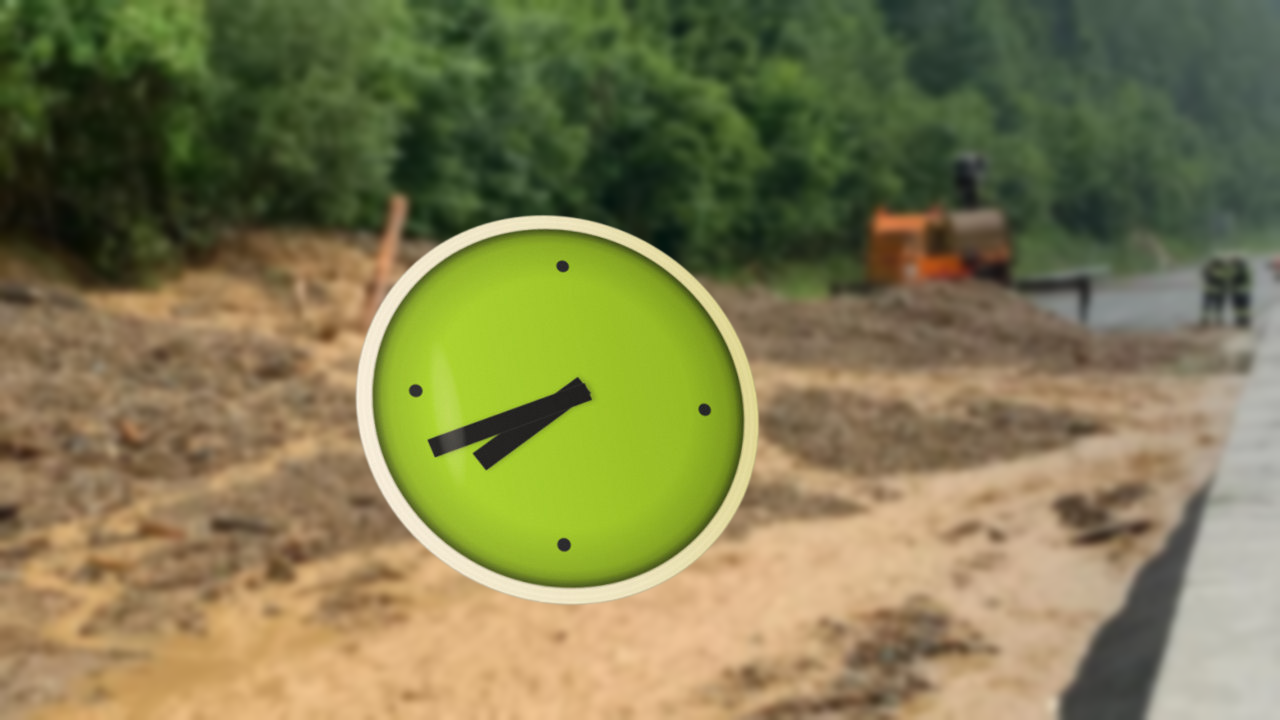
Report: 7 h 41 min
